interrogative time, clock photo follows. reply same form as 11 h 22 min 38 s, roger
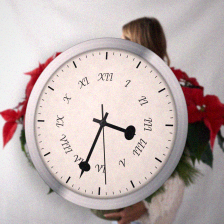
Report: 3 h 33 min 29 s
